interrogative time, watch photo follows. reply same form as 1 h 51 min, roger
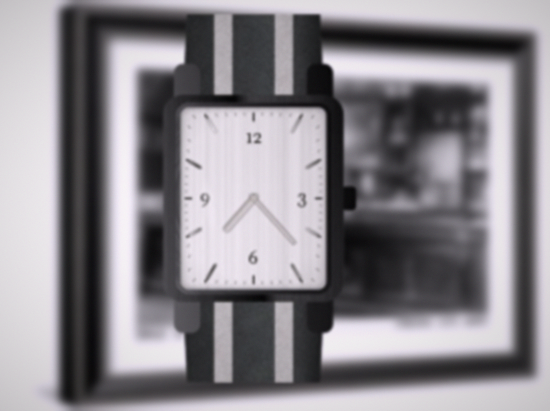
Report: 7 h 23 min
